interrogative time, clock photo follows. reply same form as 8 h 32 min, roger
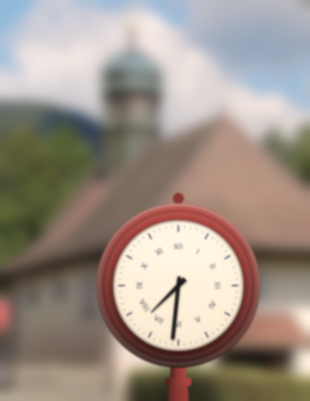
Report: 7 h 31 min
